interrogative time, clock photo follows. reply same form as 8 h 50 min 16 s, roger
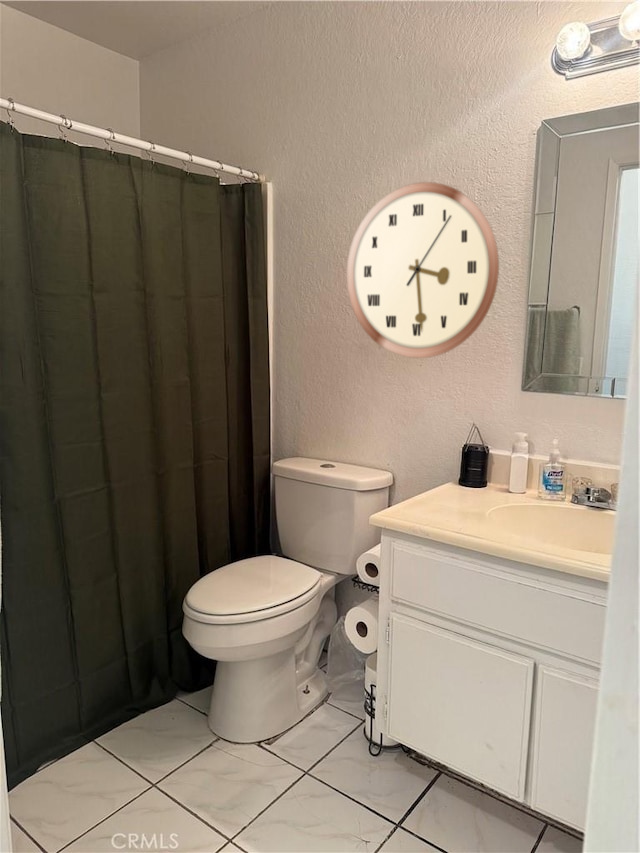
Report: 3 h 29 min 06 s
